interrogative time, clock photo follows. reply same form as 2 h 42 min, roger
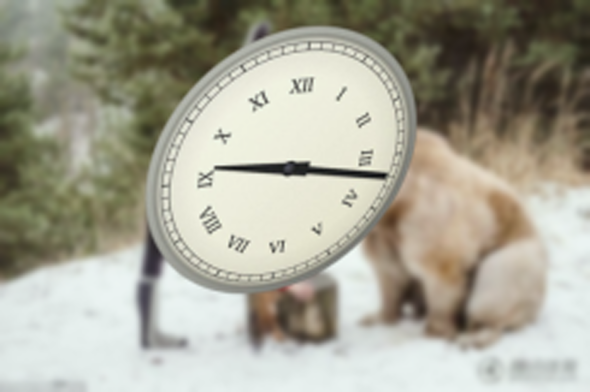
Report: 9 h 17 min
